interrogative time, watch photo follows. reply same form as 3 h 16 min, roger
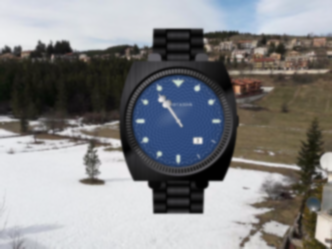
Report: 10 h 54 min
